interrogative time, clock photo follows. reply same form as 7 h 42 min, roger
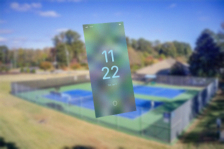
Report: 11 h 22 min
